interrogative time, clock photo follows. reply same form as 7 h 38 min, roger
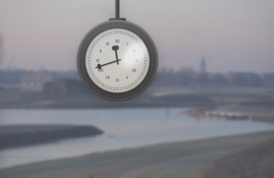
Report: 11 h 42 min
